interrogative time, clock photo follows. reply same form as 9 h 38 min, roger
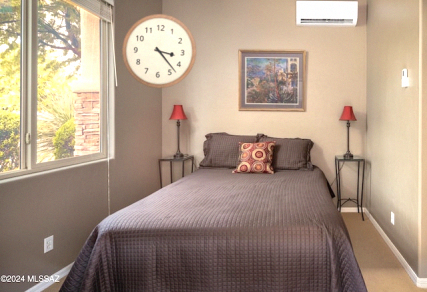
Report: 3 h 23 min
